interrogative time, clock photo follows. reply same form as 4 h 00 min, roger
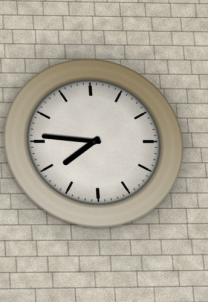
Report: 7 h 46 min
